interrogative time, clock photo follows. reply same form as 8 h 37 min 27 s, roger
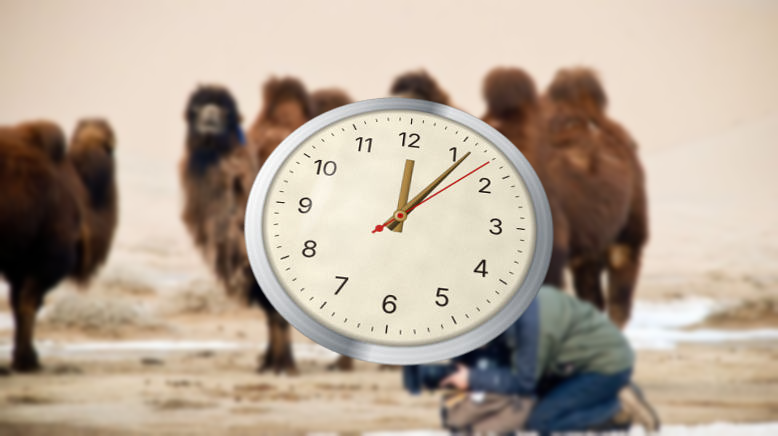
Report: 12 h 06 min 08 s
